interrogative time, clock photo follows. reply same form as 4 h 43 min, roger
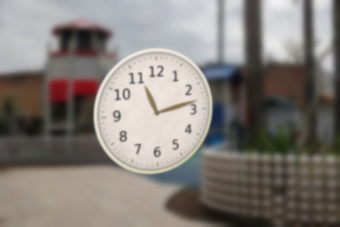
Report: 11 h 13 min
